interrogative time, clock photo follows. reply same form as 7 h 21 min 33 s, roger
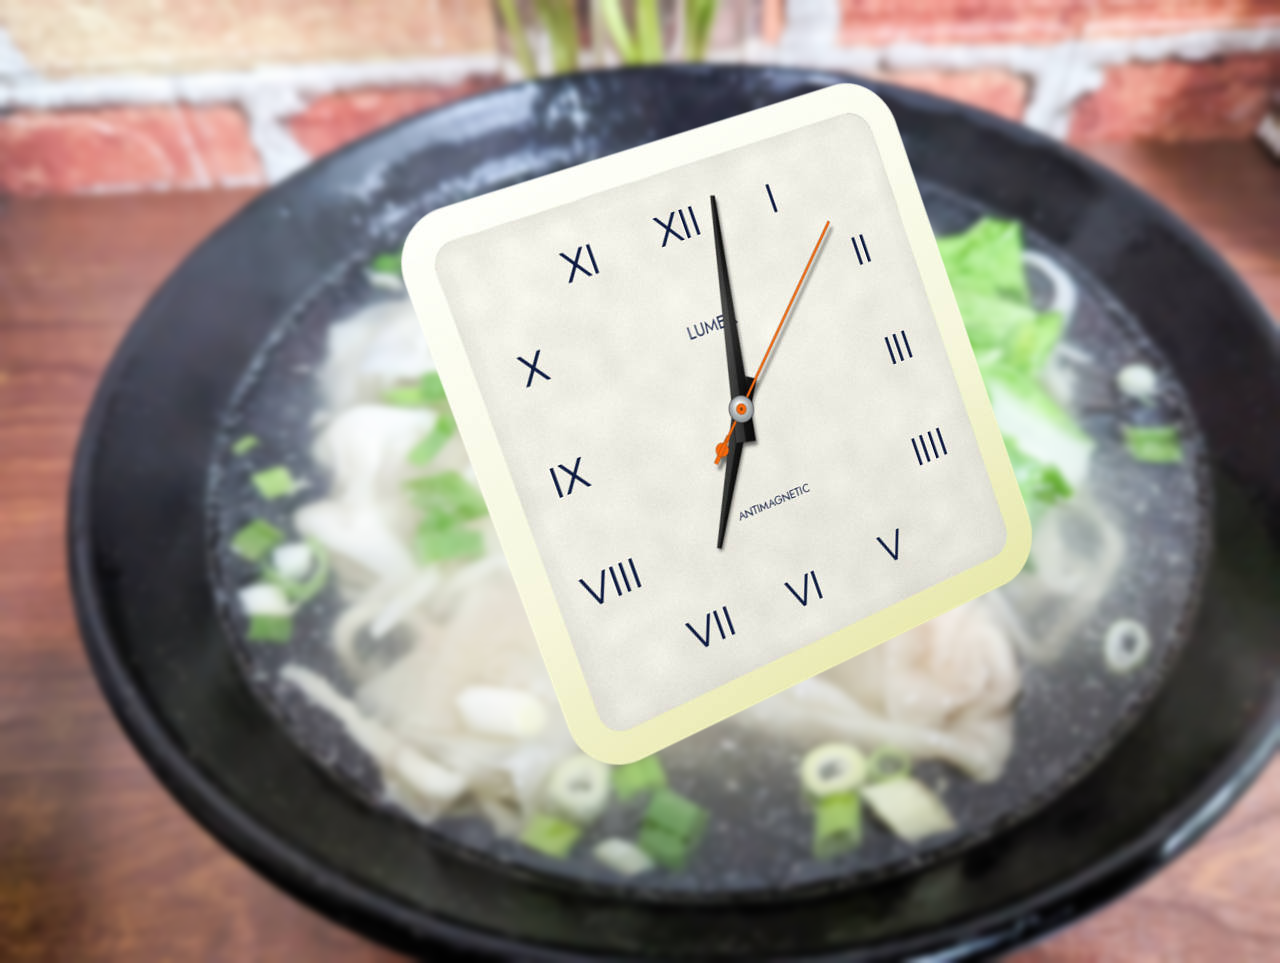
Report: 7 h 02 min 08 s
